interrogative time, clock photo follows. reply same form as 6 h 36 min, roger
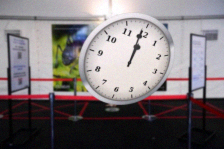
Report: 11 h 59 min
